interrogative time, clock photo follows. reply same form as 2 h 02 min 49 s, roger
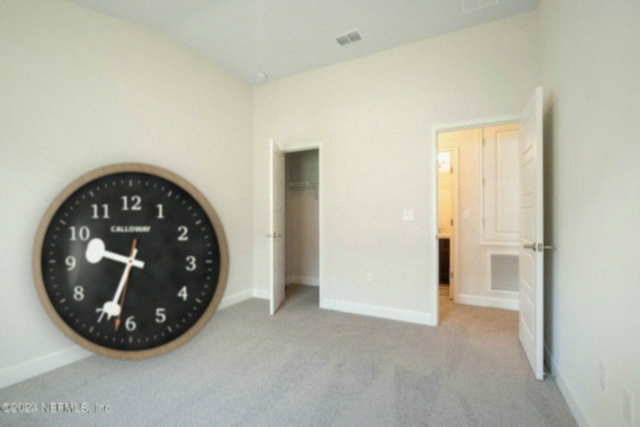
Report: 9 h 33 min 32 s
